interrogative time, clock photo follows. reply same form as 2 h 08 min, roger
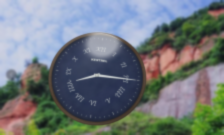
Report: 8 h 15 min
